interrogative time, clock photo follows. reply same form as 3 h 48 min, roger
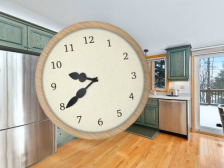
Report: 9 h 39 min
